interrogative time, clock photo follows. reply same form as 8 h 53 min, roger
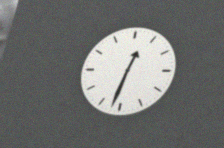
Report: 12 h 32 min
